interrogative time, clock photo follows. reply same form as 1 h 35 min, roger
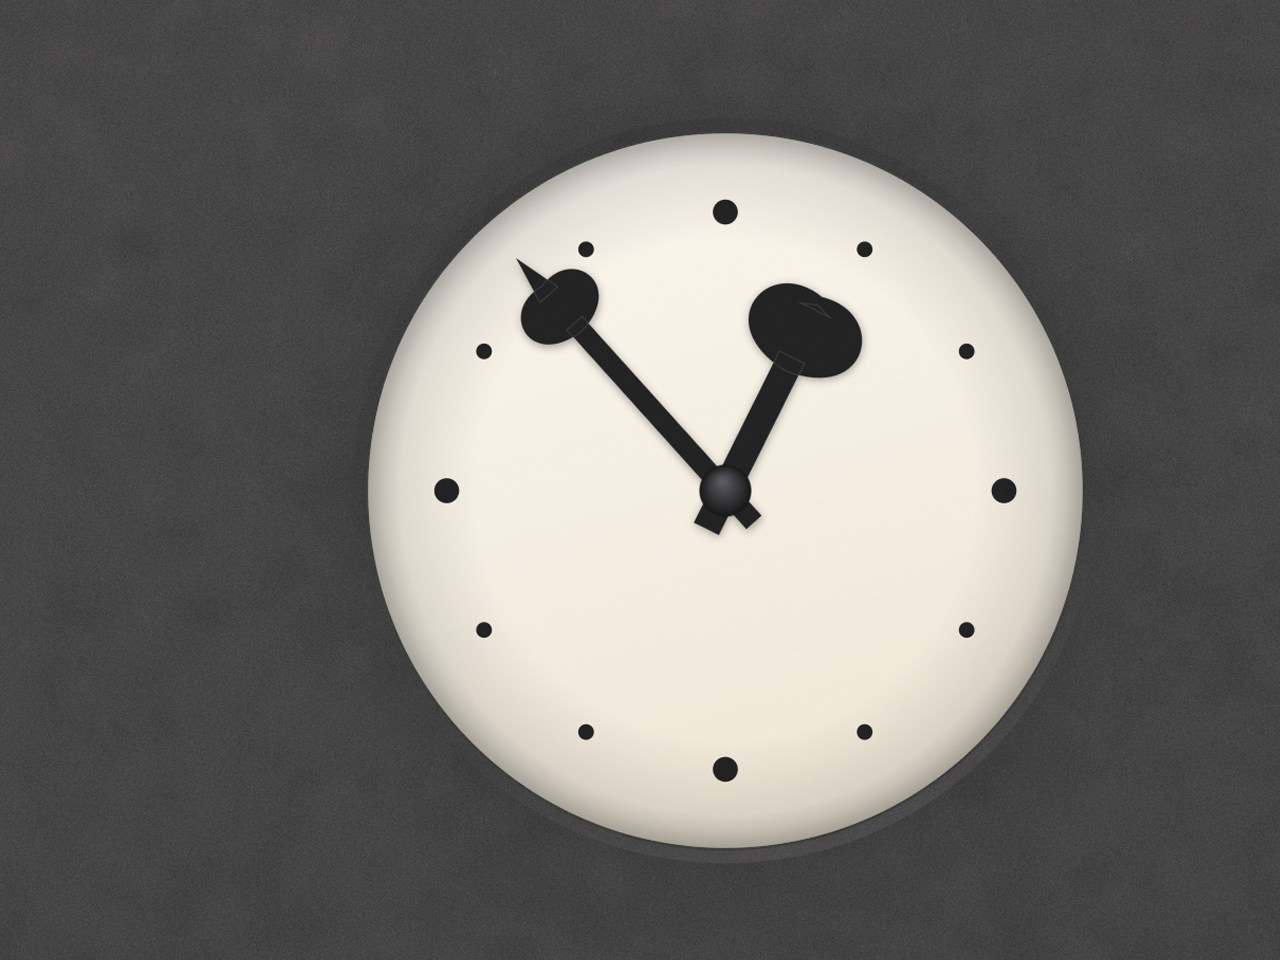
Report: 12 h 53 min
